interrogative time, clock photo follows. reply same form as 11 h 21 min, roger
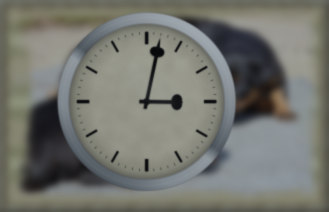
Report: 3 h 02 min
